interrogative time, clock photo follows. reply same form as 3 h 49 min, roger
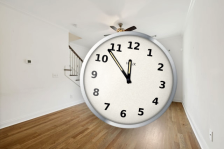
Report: 11 h 53 min
